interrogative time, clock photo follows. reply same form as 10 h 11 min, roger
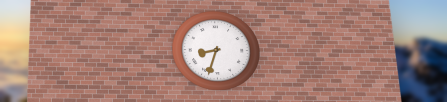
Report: 8 h 33 min
